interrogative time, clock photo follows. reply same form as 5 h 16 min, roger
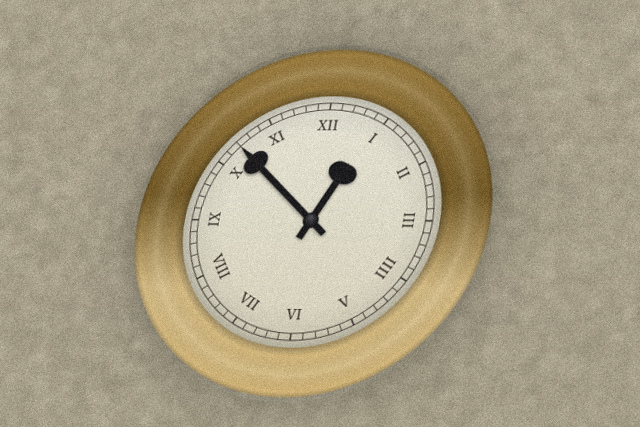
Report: 12 h 52 min
